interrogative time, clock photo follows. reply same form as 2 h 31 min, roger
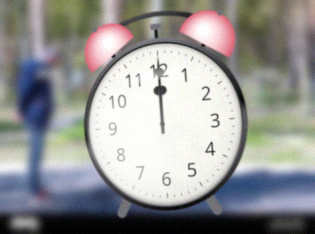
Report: 12 h 00 min
